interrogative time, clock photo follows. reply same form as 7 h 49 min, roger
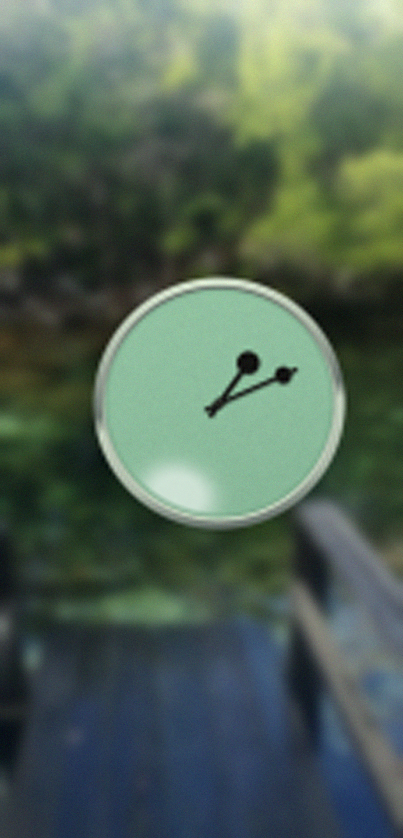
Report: 1 h 11 min
